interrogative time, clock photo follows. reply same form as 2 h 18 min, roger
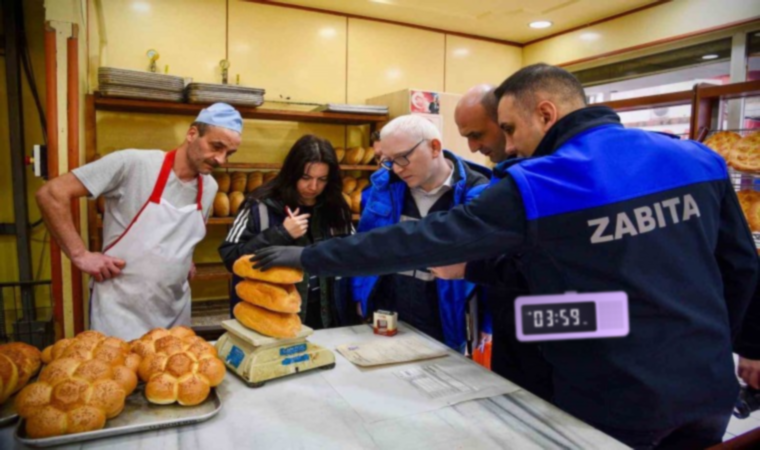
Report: 3 h 59 min
